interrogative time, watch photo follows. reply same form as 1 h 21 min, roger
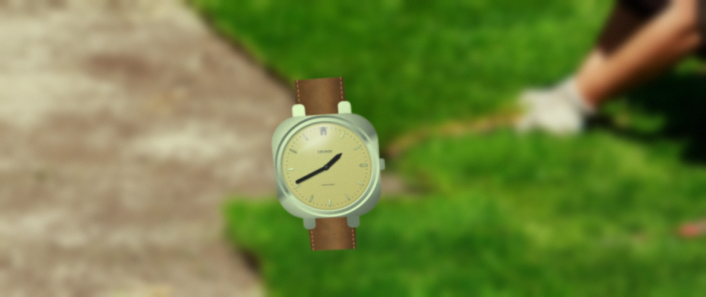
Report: 1 h 41 min
